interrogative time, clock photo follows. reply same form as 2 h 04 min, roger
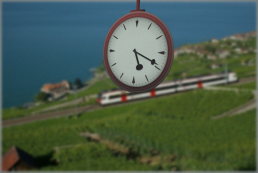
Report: 5 h 19 min
